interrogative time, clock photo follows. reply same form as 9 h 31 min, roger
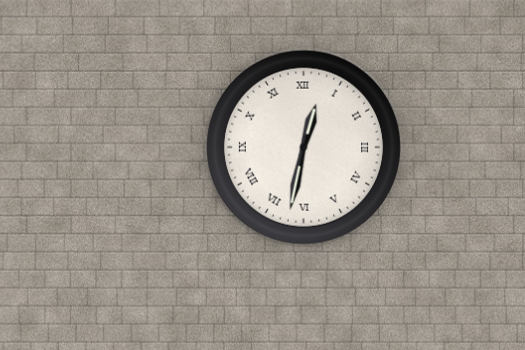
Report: 12 h 32 min
